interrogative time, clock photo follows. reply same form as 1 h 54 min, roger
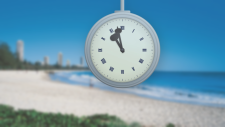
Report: 10 h 58 min
